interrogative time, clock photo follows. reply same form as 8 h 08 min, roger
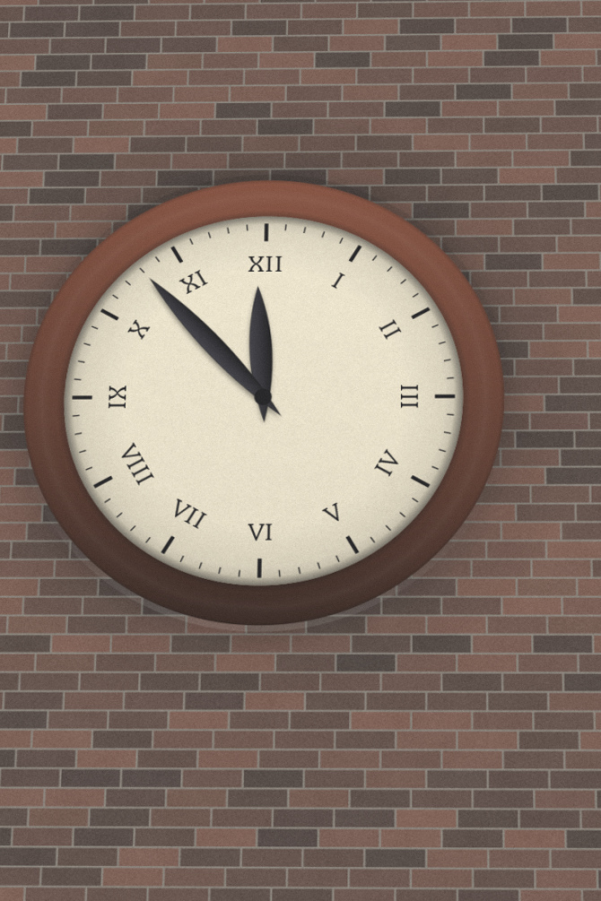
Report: 11 h 53 min
